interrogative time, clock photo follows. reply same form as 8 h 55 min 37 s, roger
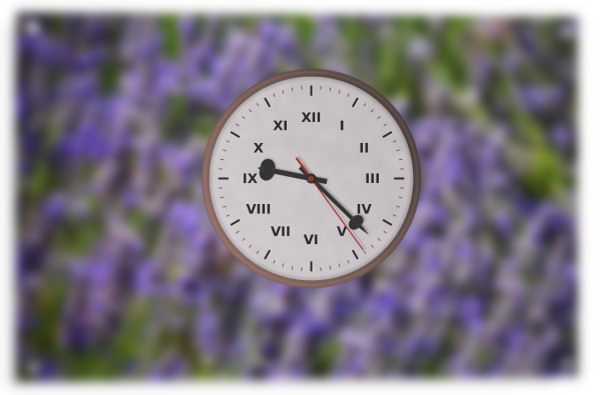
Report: 9 h 22 min 24 s
